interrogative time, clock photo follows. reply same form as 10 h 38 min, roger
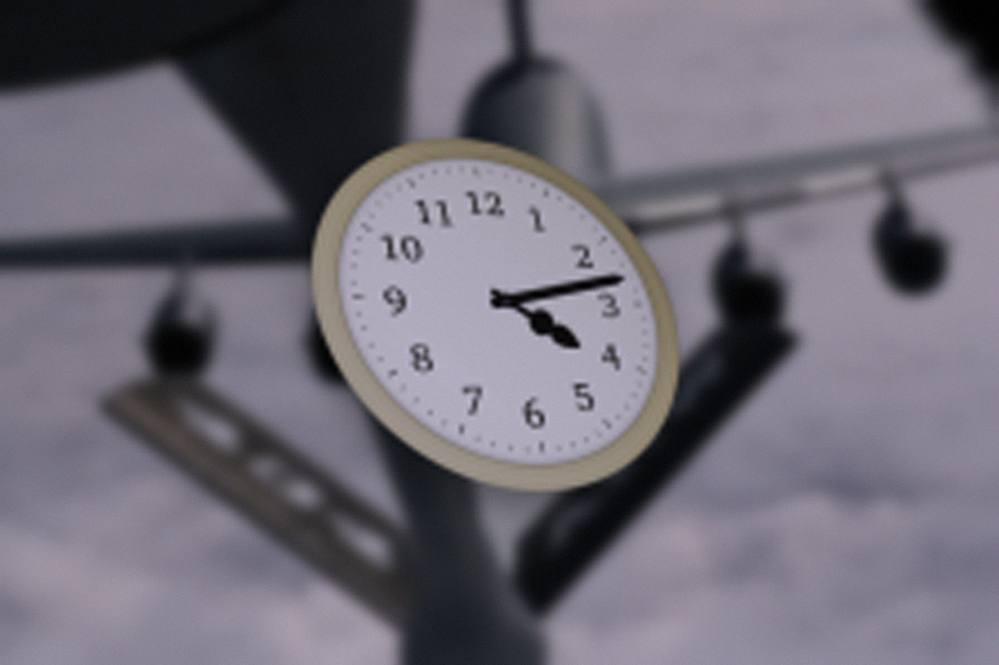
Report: 4 h 13 min
